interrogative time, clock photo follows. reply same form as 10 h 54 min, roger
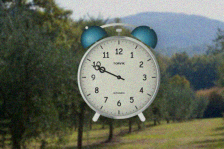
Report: 9 h 49 min
